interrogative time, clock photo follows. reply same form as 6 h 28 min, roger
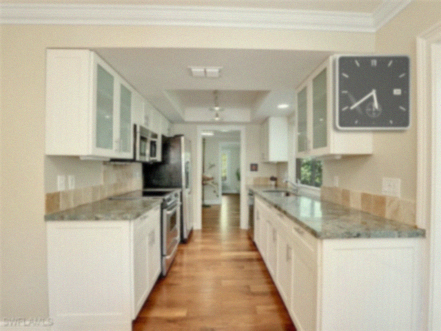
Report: 5 h 39 min
